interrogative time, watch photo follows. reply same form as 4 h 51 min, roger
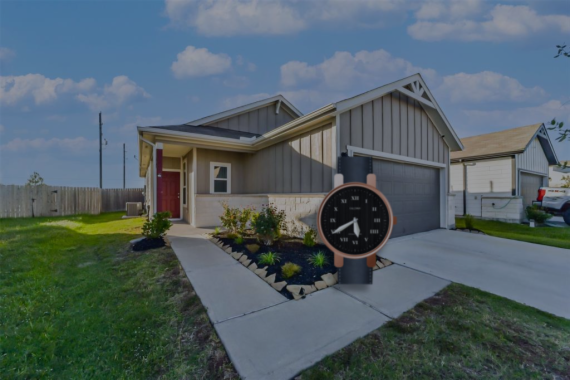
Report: 5 h 40 min
